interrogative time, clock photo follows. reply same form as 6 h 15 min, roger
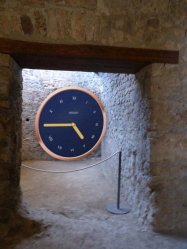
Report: 4 h 45 min
